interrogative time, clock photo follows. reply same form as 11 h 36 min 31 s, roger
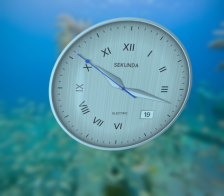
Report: 10 h 17 min 51 s
